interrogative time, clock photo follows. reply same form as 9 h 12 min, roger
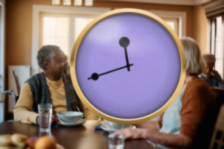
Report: 11 h 42 min
